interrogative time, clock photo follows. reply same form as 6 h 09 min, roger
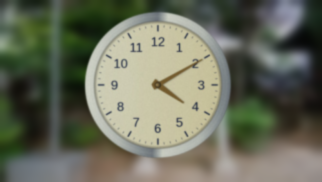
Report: 4 h 10 min
